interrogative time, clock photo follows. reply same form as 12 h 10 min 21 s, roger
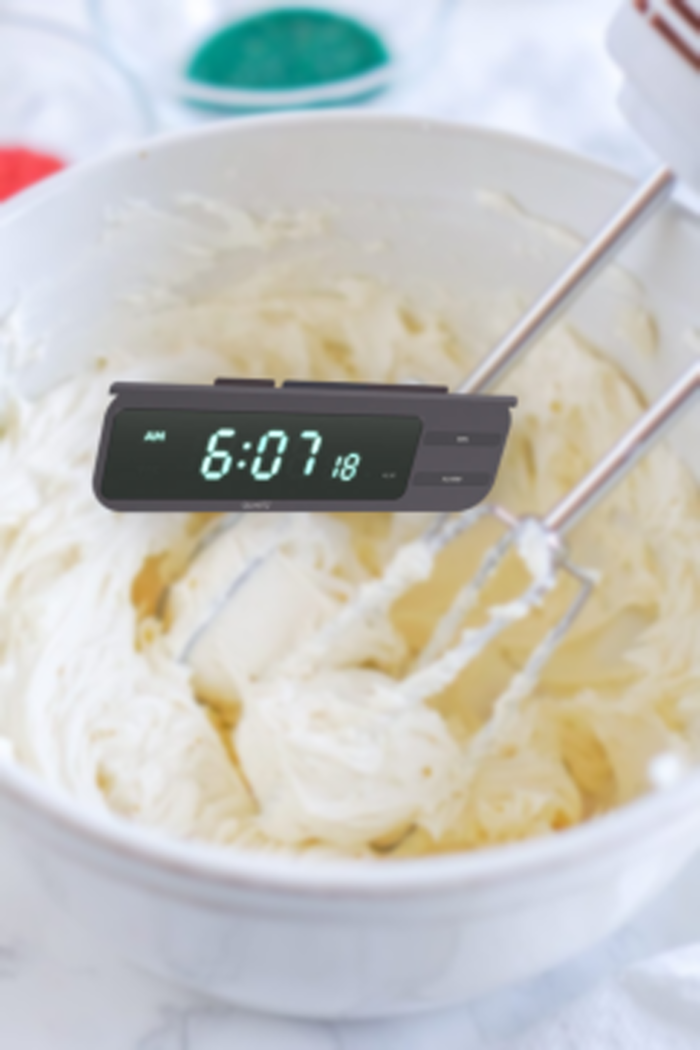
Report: 6 h 07 min 18 s
